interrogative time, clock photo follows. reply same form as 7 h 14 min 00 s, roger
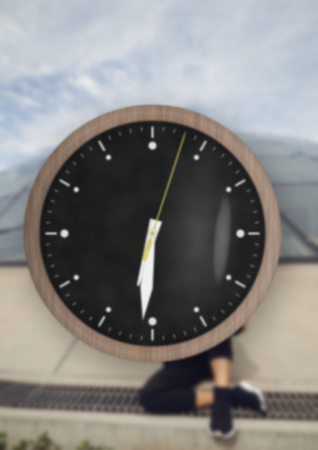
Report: 6 h 31 min 03 s
